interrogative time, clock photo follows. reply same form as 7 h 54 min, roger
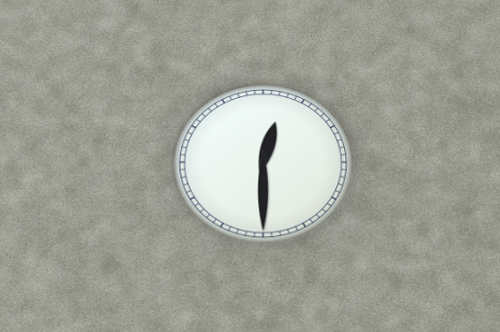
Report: 12 h 30 min
